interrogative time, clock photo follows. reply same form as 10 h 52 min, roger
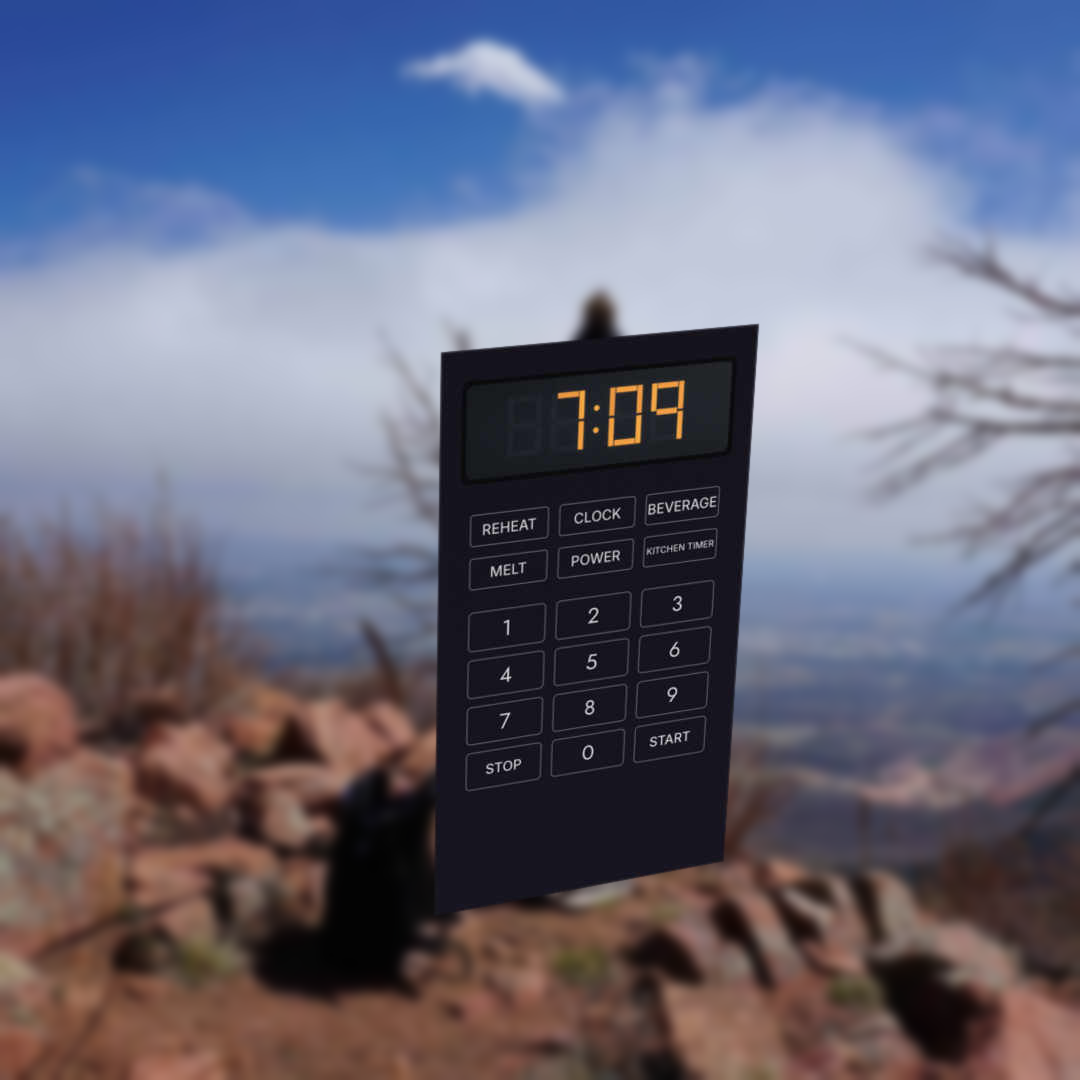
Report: 7 h 09 min
